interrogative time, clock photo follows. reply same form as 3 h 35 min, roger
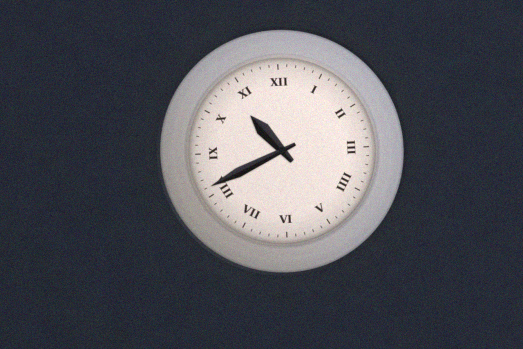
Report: 10 h 41 min
